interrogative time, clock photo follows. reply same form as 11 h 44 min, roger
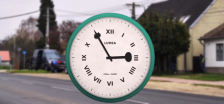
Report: 2 h 55 min
